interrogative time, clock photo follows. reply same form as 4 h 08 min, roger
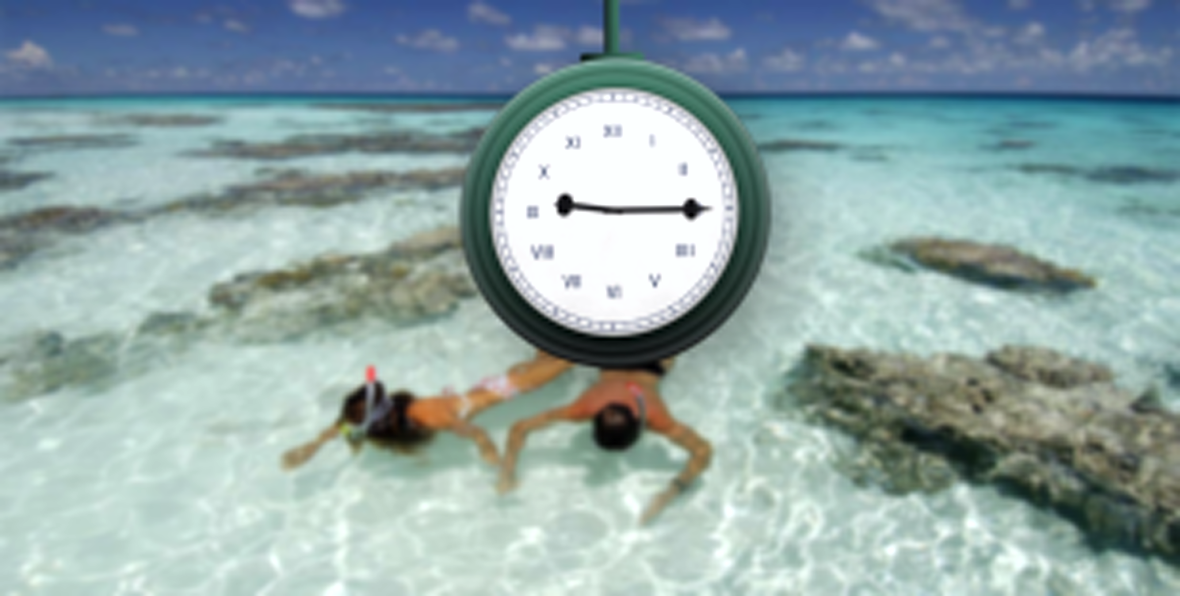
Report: 9 h 15 min
